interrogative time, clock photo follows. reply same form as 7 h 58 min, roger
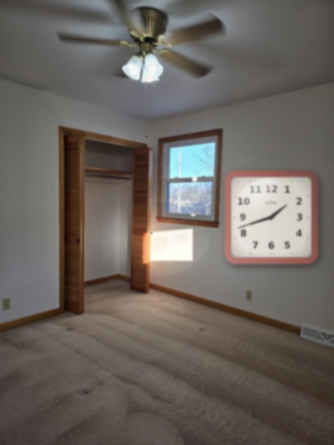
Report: 1 h 42 min
